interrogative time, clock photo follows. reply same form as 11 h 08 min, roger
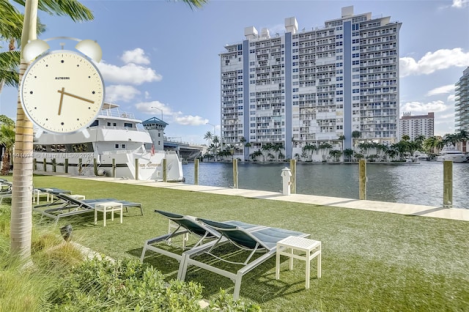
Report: 6 h 18 min
